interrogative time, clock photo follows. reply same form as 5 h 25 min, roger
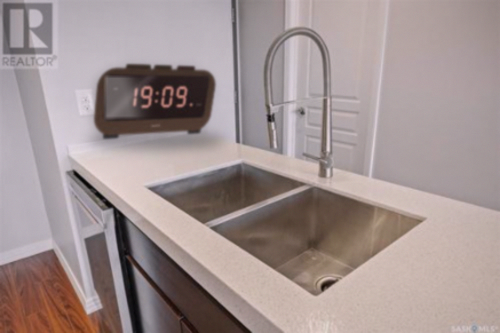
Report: 19 h 09 min
